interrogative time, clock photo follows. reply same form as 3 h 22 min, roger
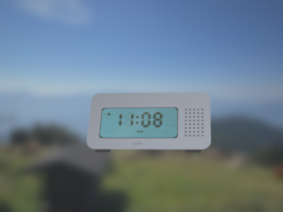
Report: 11 h 08 min
